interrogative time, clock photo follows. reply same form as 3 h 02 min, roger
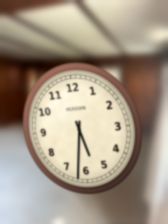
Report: 5 h 32 min
